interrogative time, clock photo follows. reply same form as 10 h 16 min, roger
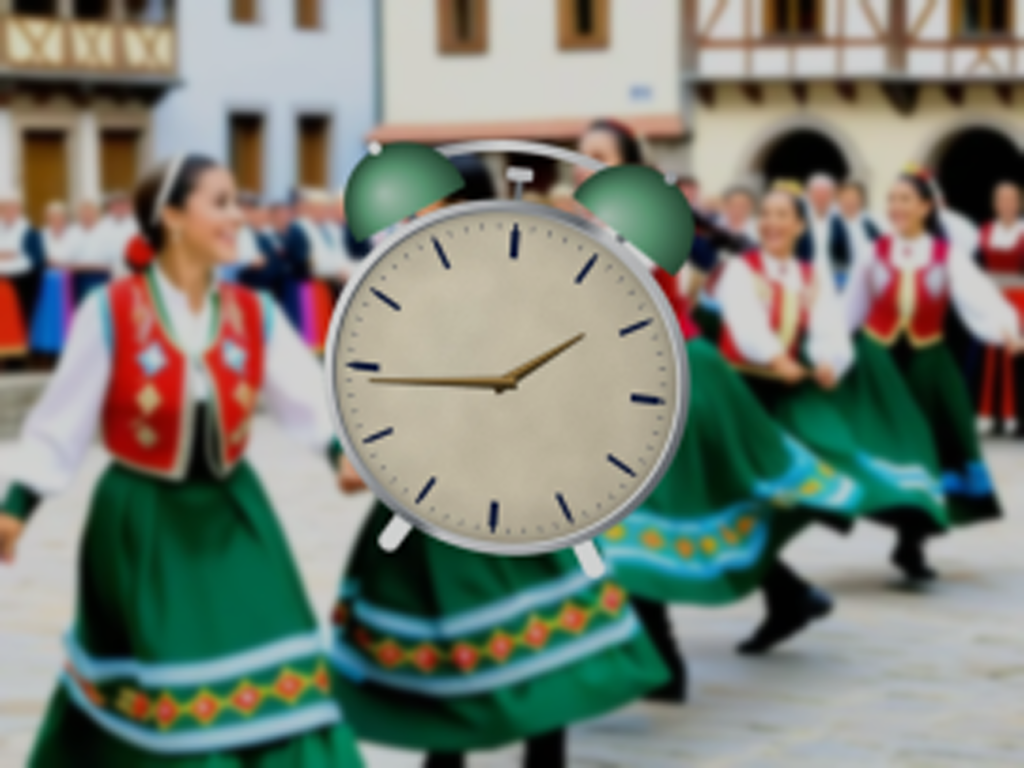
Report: 1 h 44 min
